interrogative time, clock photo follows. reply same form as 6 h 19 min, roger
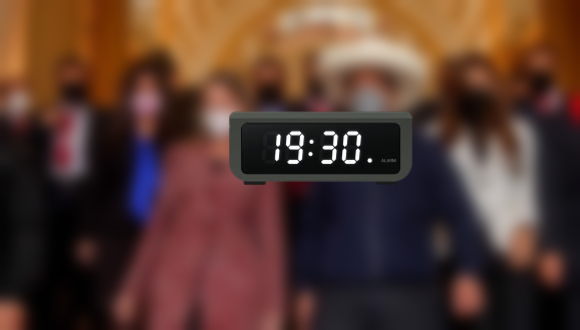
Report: 19 h 30 min
